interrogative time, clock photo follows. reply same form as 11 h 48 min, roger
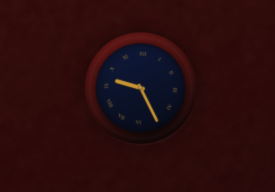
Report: 9 h 25 min
